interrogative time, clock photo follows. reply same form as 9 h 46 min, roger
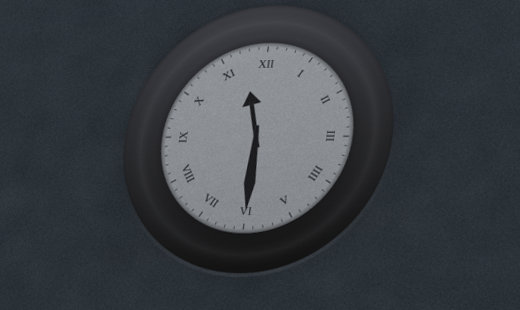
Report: 11 h 30 min
